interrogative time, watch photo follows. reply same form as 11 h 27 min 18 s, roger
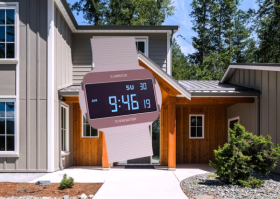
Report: 9 h 46 min 19 s
